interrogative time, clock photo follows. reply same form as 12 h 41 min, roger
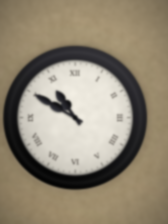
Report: 10 h 50 min
